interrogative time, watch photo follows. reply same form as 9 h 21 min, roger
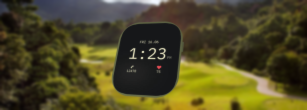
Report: 1 h 23 min
